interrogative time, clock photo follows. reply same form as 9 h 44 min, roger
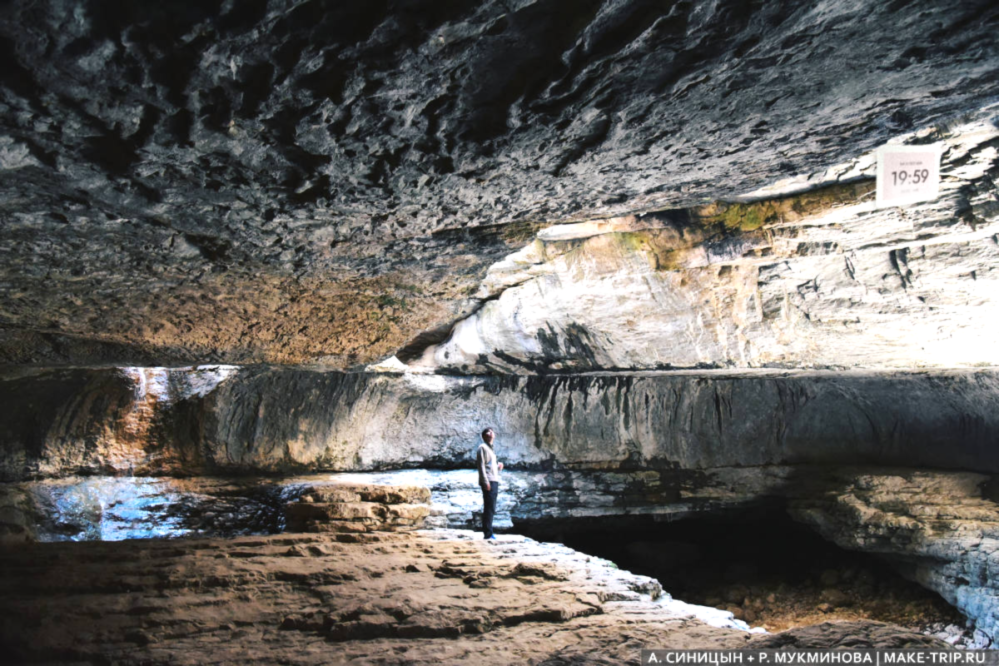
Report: 19 h 59 min
